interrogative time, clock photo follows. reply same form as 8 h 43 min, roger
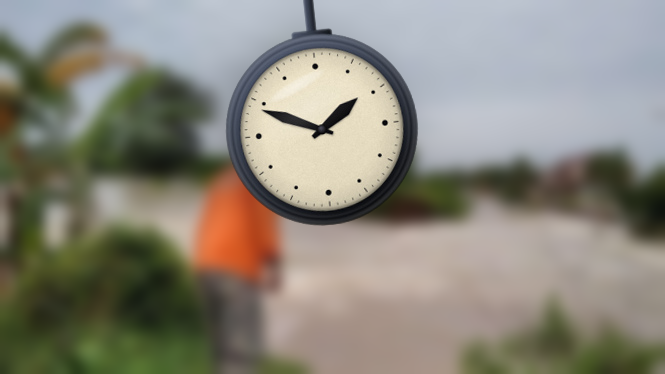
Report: 1 h 49 min
